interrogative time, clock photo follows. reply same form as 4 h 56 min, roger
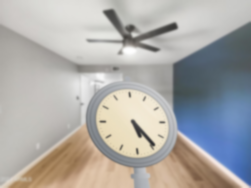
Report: 5 h 24 min
